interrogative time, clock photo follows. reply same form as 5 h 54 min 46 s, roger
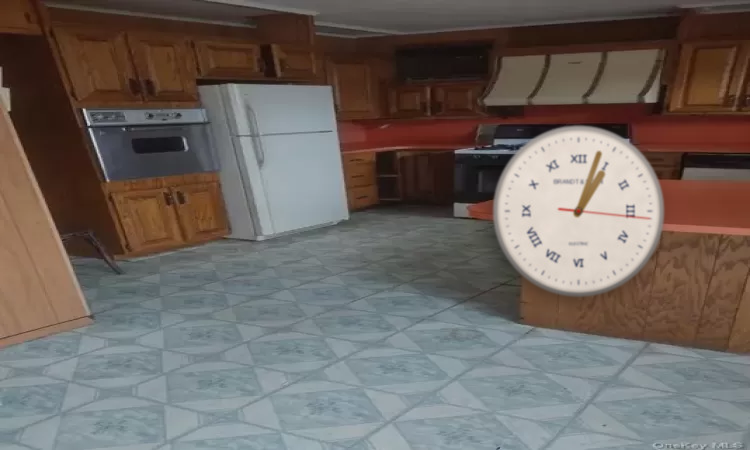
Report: 1 h 03 min 16 s
